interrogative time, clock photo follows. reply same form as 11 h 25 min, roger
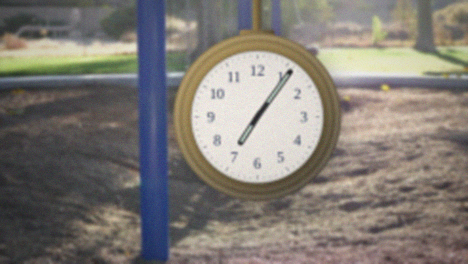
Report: 7 h 06 min
